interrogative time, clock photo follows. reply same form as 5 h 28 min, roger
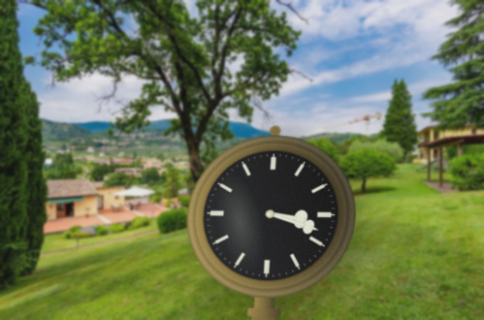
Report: 3 h 18 min
